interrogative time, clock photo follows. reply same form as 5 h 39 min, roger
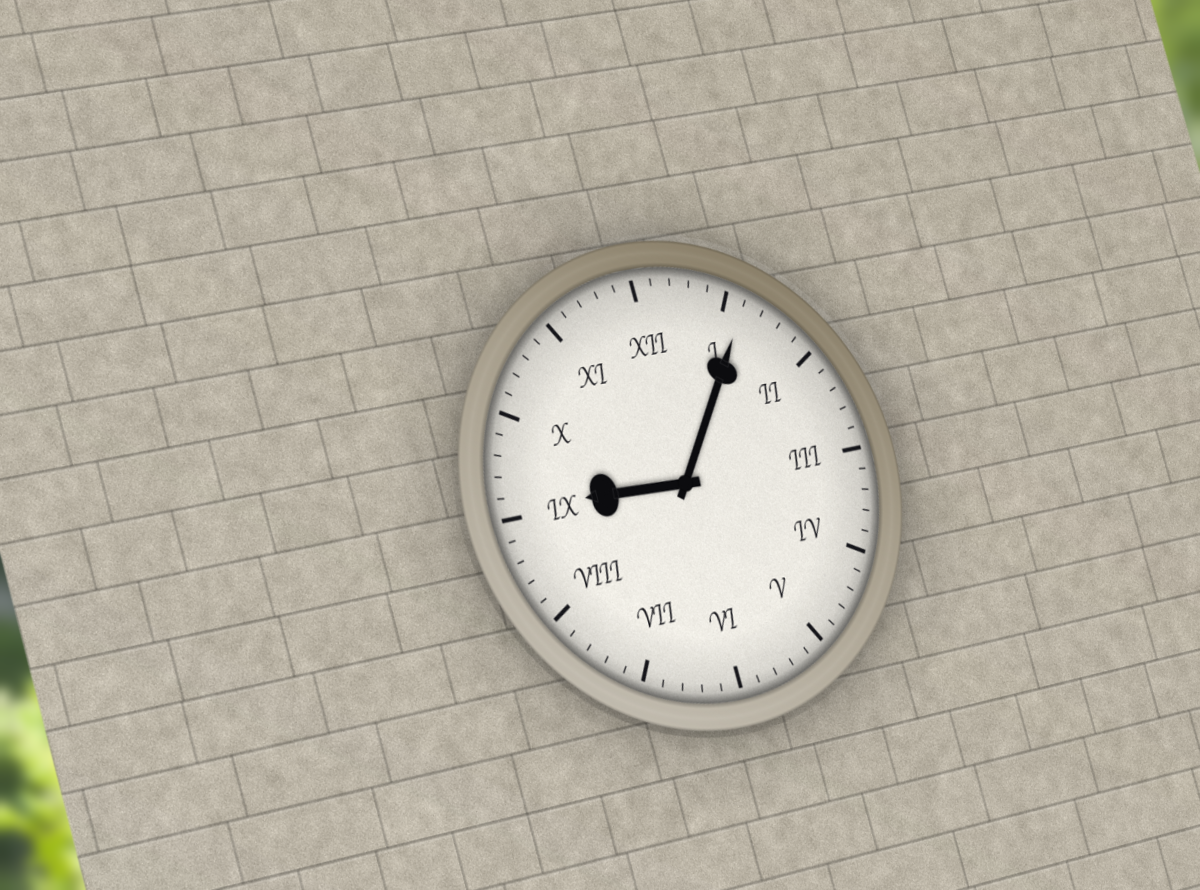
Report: 9 h 06 min
